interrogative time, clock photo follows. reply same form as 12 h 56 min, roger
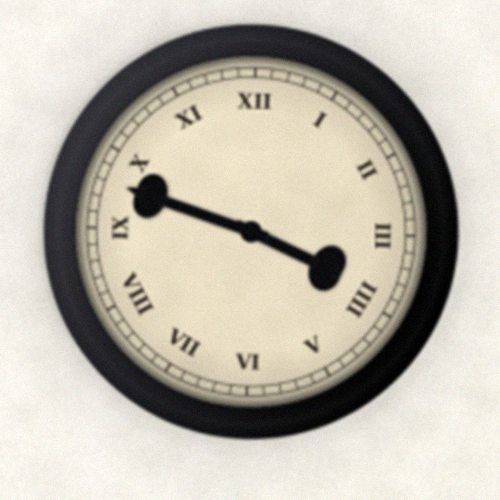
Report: 3 h 48 min
